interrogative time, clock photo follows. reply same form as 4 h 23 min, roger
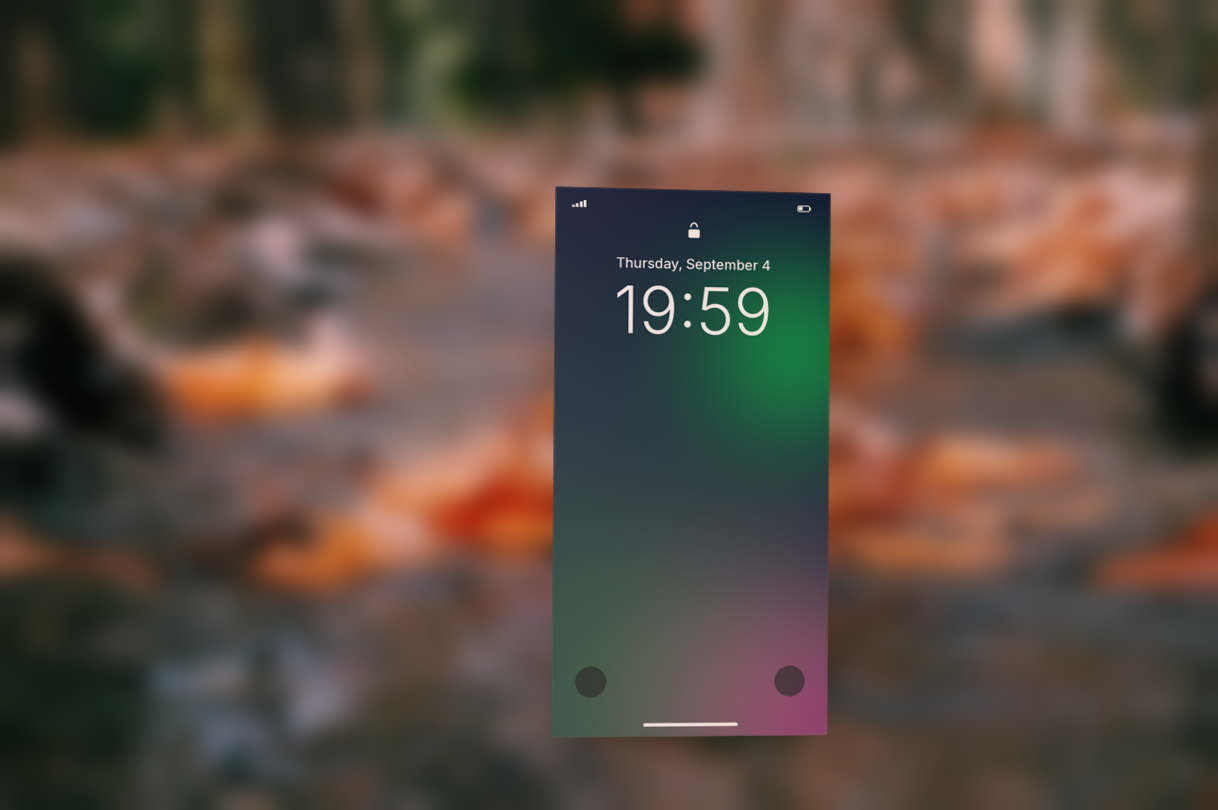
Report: 19 h 59 min
